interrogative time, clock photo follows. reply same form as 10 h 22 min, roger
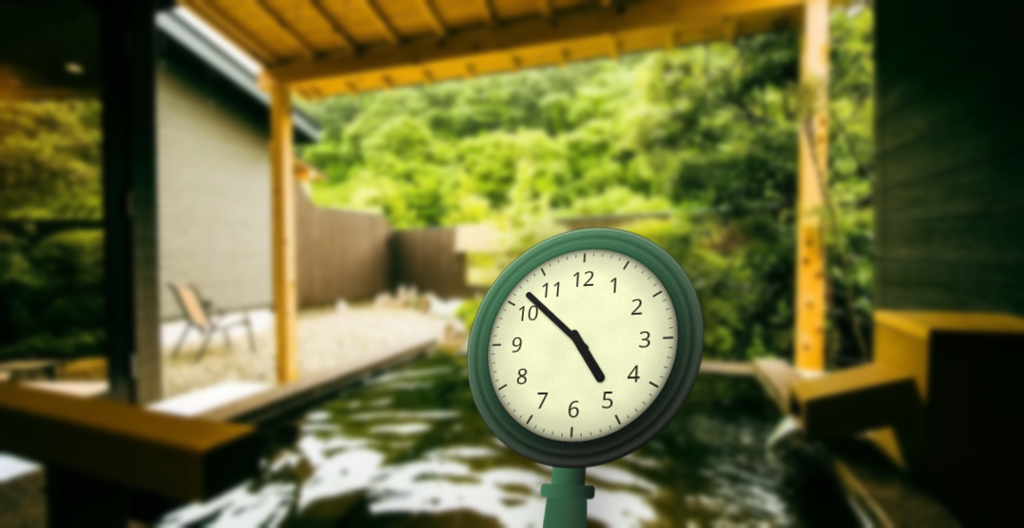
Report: 4 h 52 min
